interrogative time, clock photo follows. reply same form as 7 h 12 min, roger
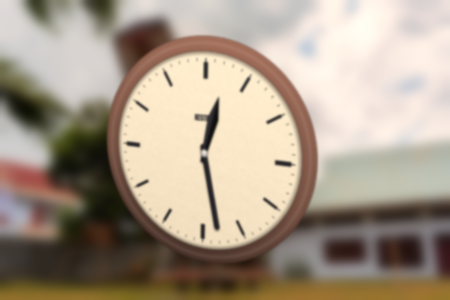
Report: 12 h 28 min
